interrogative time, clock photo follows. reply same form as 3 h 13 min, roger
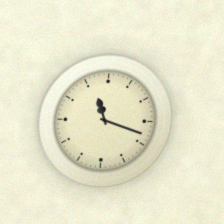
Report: 11 h 18 min
